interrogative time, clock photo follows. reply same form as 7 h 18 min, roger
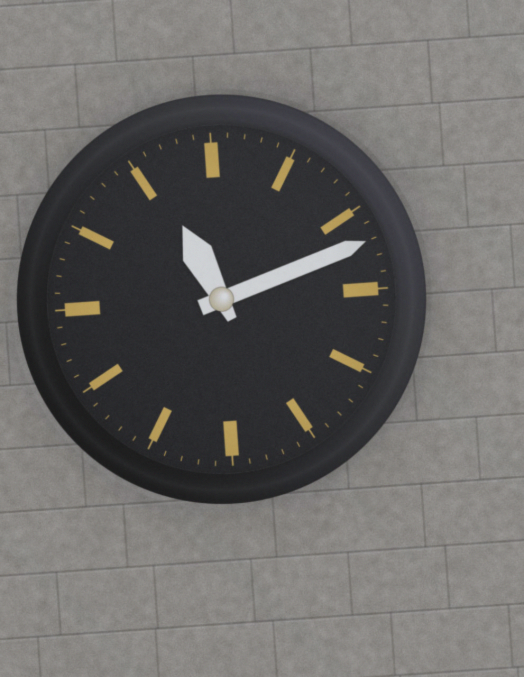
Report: 11 h 12 min
